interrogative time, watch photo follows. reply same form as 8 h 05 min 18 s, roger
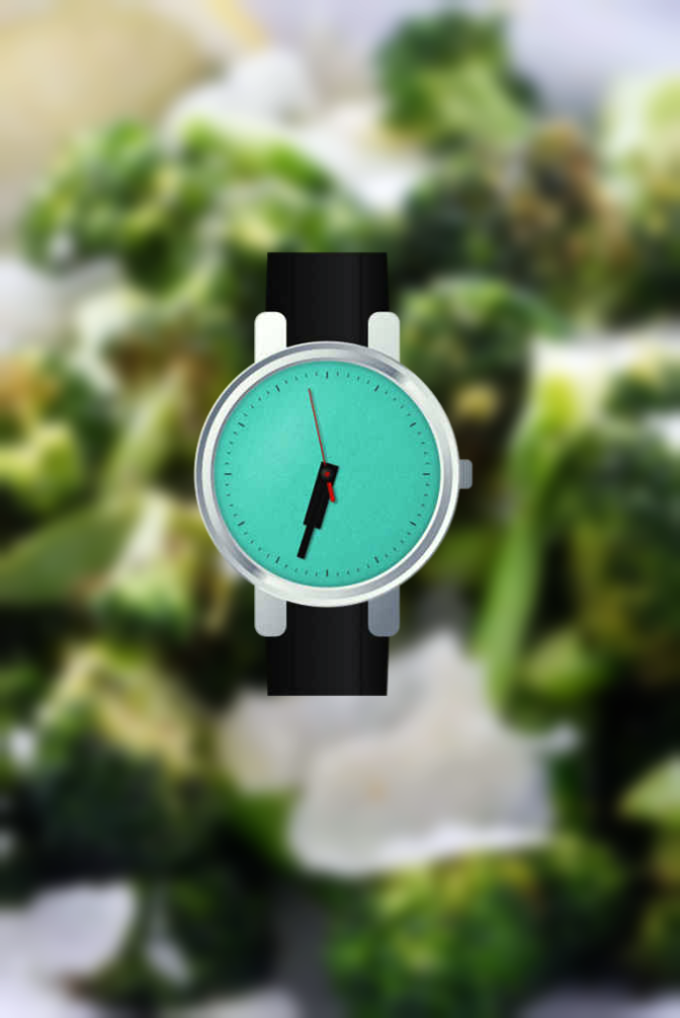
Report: 6 h 32 min 58 s
